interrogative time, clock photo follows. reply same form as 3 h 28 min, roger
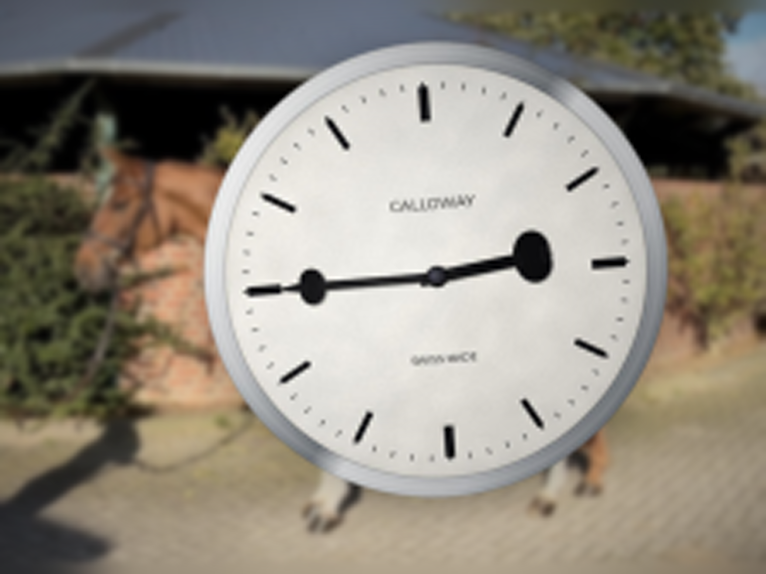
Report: 2 h 45 min
